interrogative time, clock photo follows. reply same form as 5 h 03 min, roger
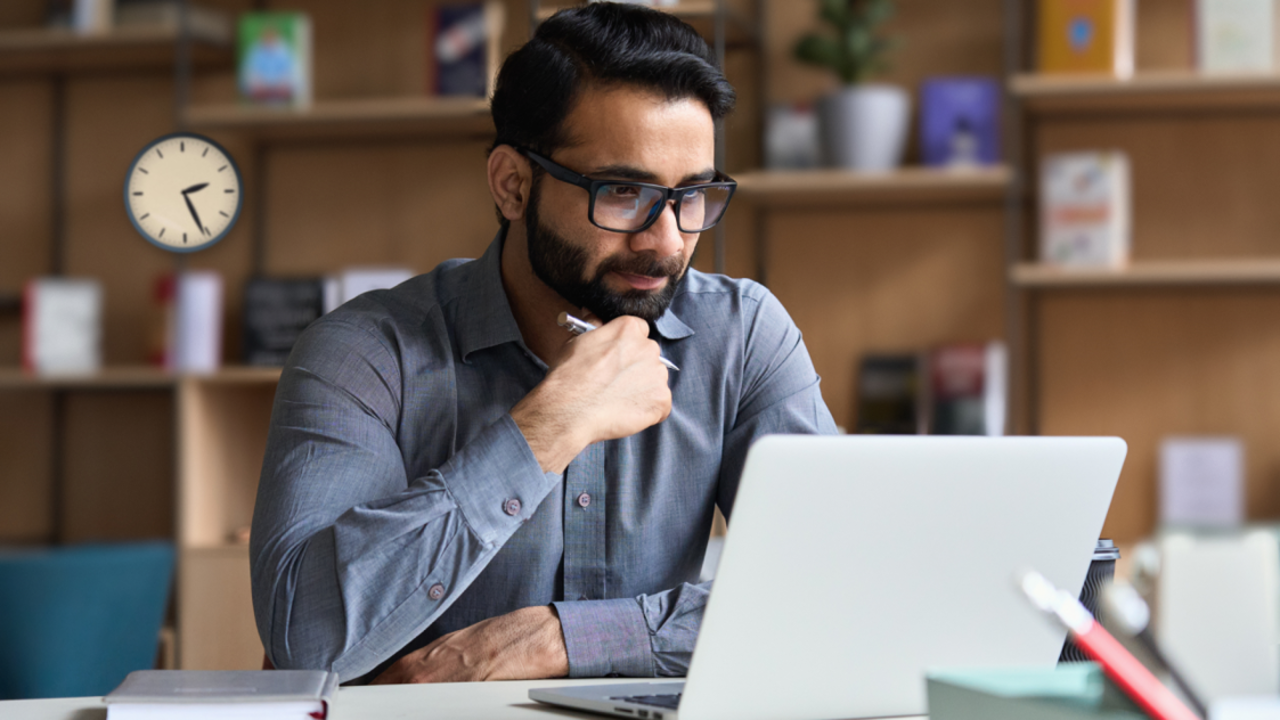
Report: 2 h 26 min
